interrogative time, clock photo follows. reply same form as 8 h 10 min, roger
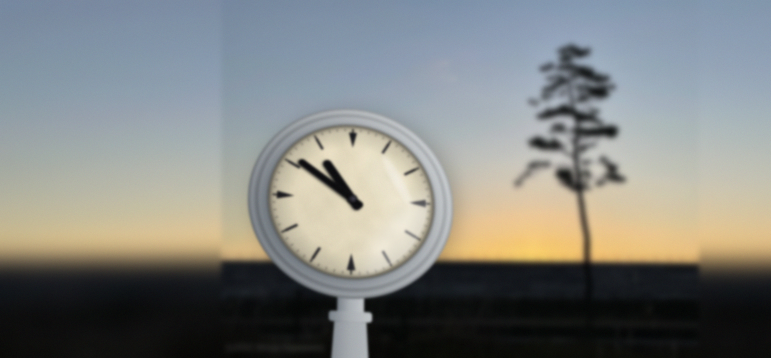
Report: 10 h 51 min
